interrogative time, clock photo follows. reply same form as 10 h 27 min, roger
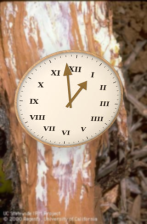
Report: 12 h 58 min
